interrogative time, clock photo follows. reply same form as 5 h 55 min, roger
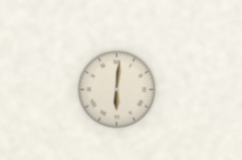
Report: 6 h 01 min
